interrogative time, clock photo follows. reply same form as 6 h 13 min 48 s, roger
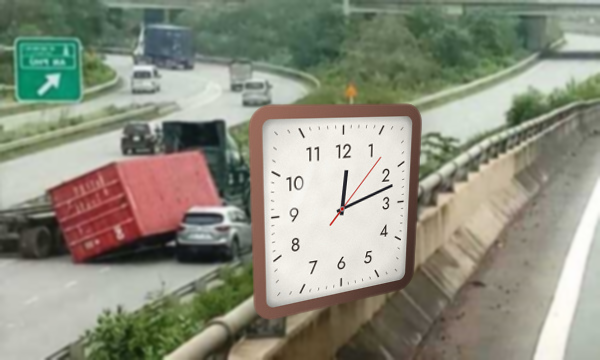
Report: 12 h 12 min 07 s
